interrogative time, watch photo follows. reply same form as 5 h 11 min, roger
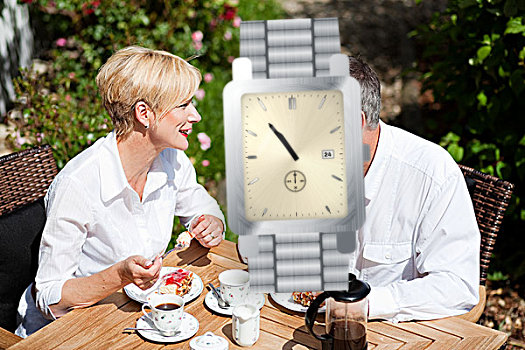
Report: 10 h 54 min
